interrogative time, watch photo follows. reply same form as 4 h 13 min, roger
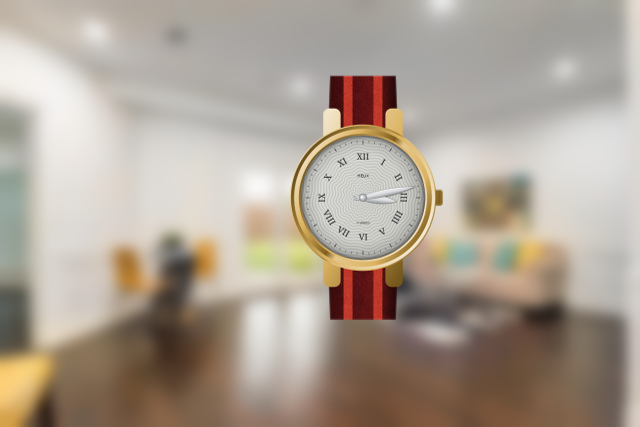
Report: 3 h 13 min
